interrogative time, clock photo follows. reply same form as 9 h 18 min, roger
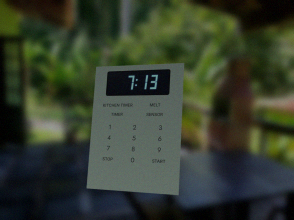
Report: 7 h 13 min
